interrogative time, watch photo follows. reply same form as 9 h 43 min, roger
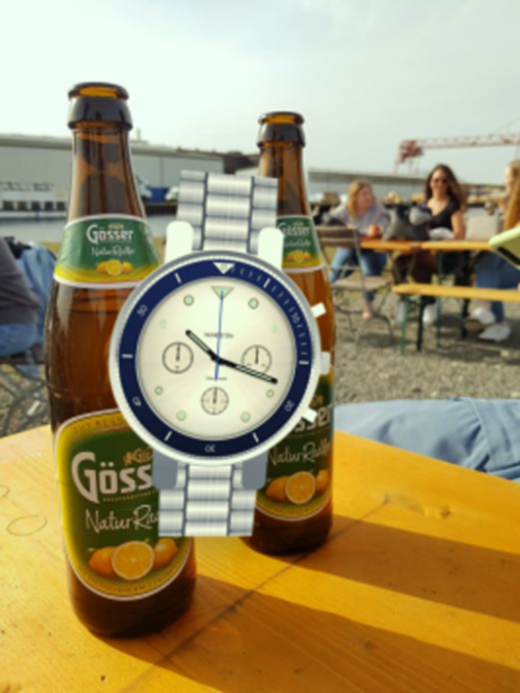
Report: 10 h 18 min
